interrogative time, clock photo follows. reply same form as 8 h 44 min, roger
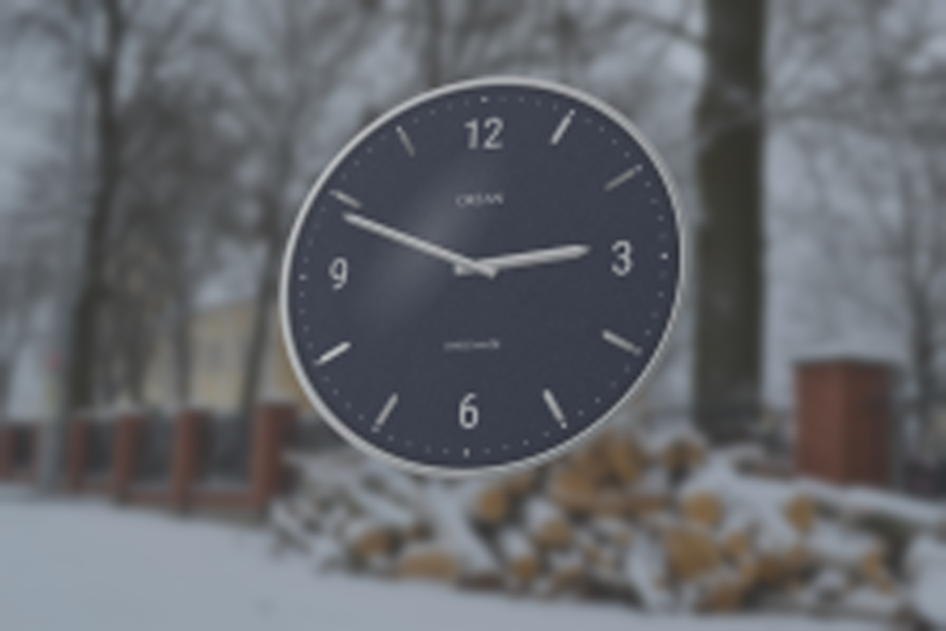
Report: 2 h 49 min
